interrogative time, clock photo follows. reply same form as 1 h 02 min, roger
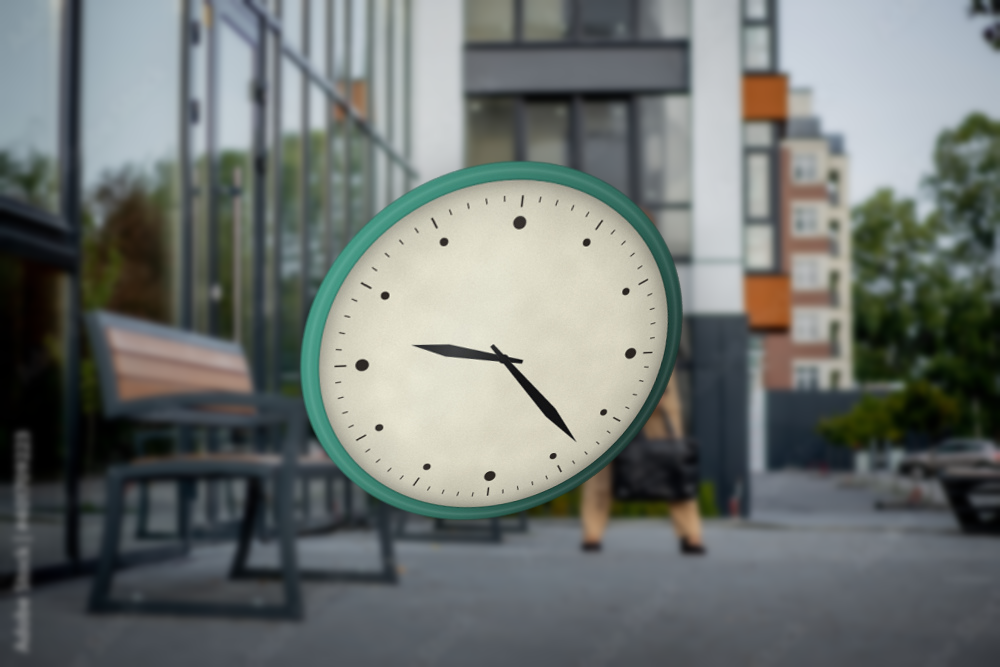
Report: 9 h 23 min
